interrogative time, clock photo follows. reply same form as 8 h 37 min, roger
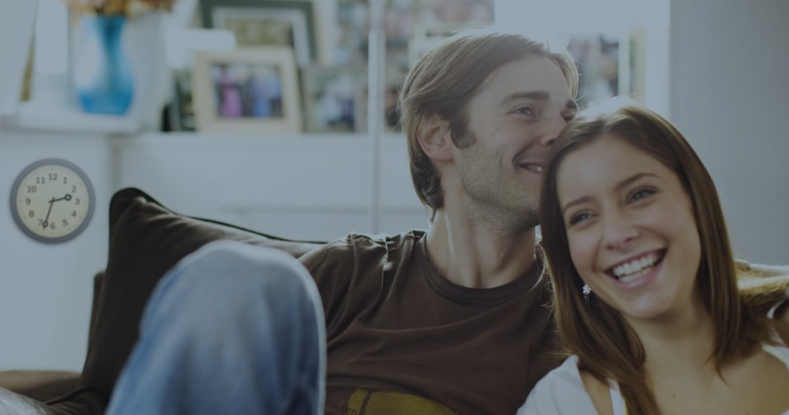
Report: 2 h 33 min
